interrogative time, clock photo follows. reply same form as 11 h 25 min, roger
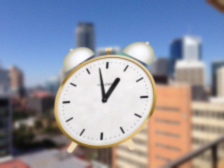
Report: 12 h 58 min
